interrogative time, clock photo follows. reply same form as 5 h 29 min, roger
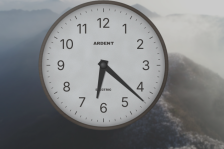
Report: 6 h 22 min
